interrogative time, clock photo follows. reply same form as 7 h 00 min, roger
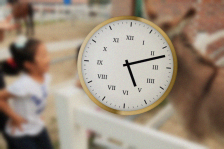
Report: 5 h 12 min
